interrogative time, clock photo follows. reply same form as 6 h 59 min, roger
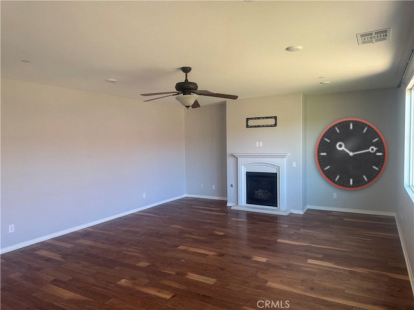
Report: 10 h 13 min
